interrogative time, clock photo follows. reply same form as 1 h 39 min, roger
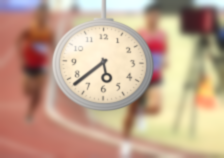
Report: 5 h 38 min
